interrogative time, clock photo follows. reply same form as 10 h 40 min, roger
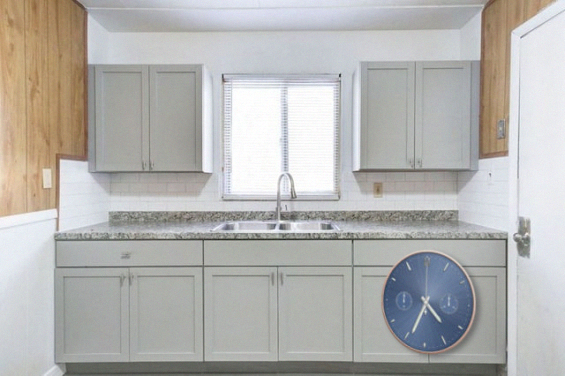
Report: 4 h 34 min
